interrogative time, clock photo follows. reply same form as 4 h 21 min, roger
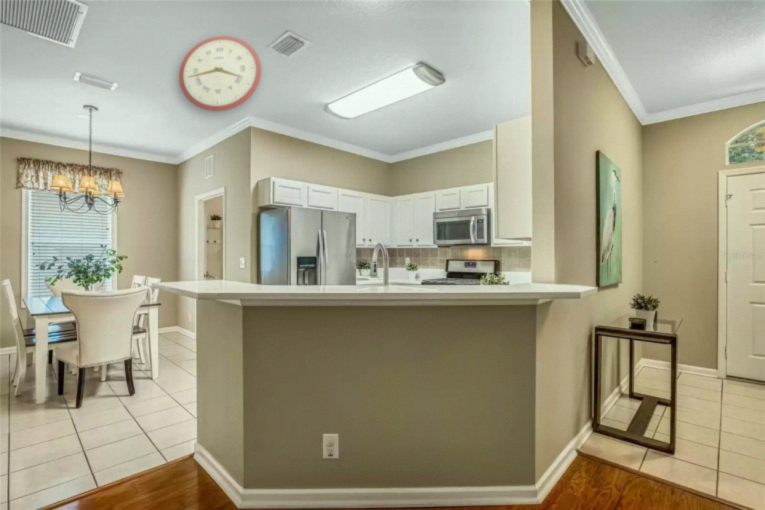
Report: 3 h 43 min
